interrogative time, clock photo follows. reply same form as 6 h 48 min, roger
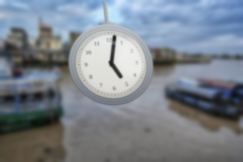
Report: 5 h 02 min
